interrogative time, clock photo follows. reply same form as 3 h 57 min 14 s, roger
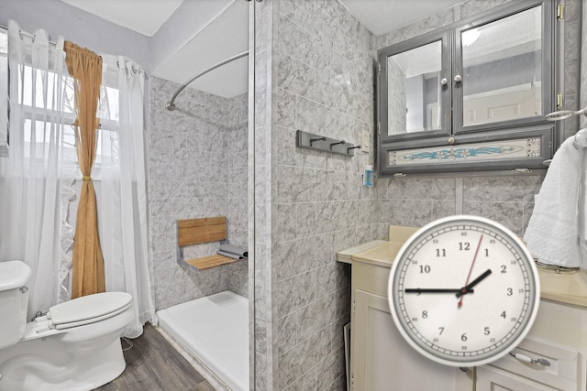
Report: 1 h 45 min 03 s
